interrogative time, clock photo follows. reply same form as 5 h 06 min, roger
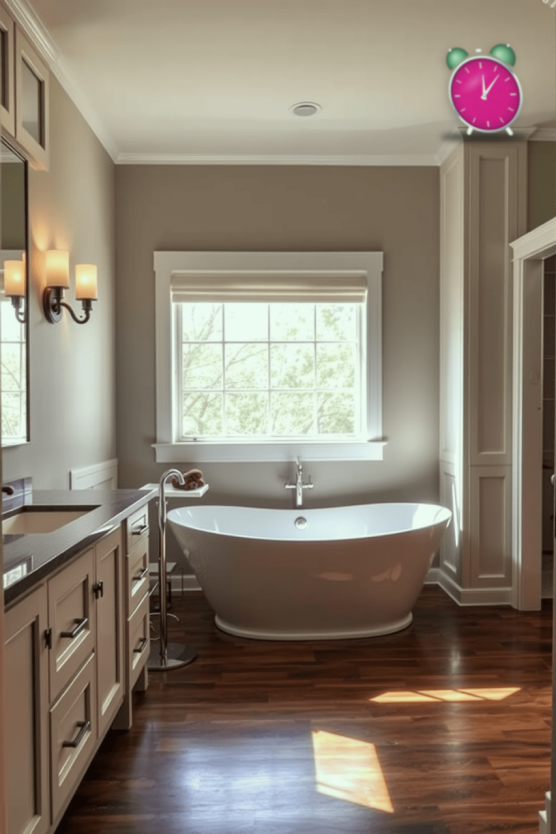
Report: 12 h 07 min
